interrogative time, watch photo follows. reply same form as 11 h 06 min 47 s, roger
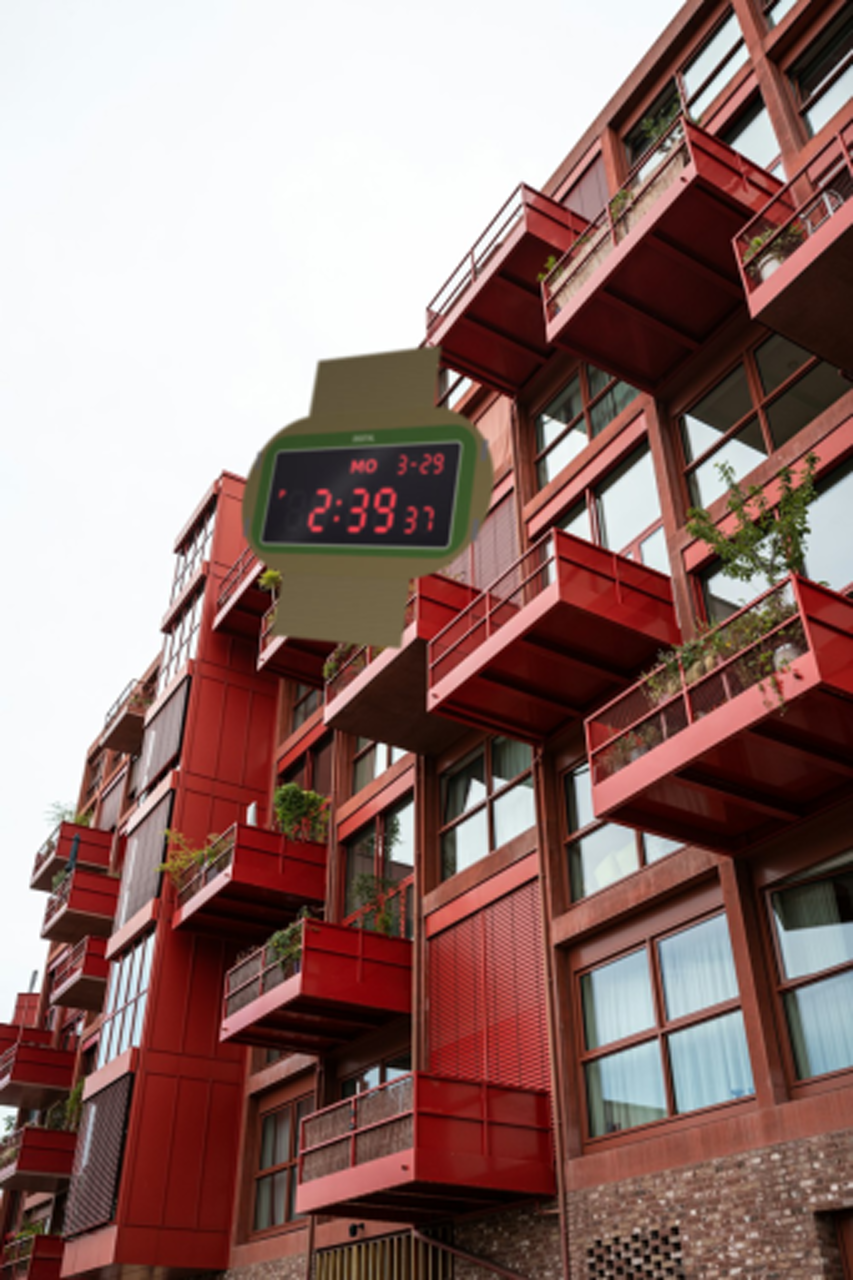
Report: 2 h 39 min 37 s
